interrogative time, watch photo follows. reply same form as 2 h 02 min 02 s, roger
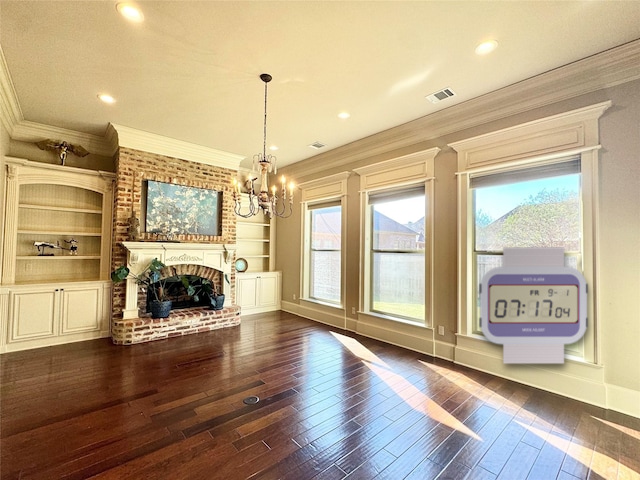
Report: 7 h 17 min 04 s
